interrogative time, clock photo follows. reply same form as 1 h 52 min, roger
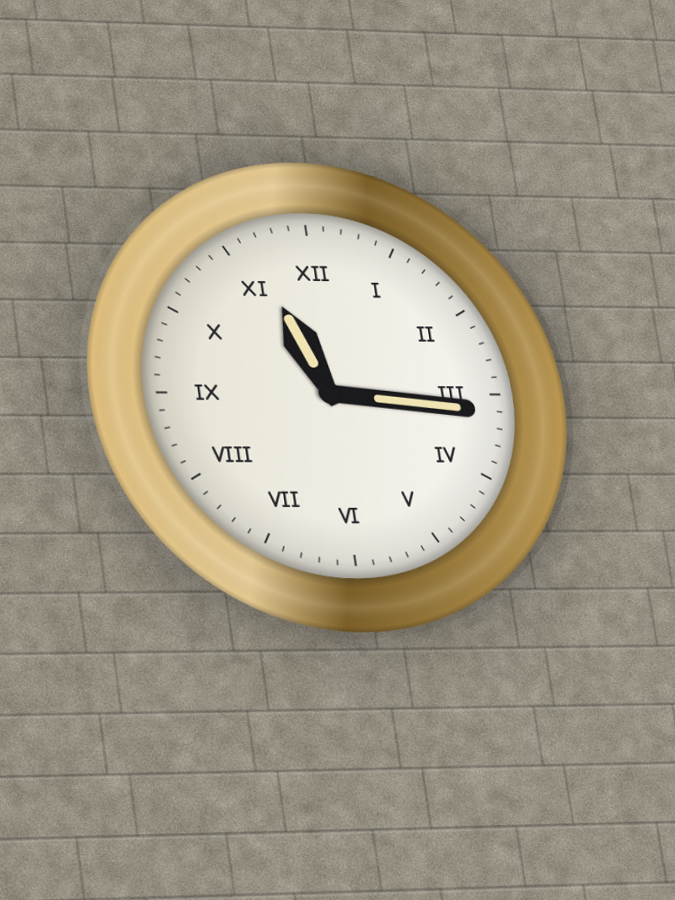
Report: 11 h 16 min
